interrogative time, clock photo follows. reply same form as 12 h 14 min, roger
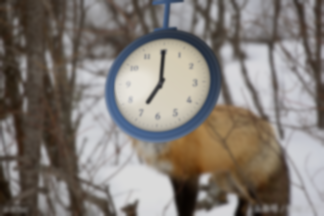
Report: 7 h 00 min
